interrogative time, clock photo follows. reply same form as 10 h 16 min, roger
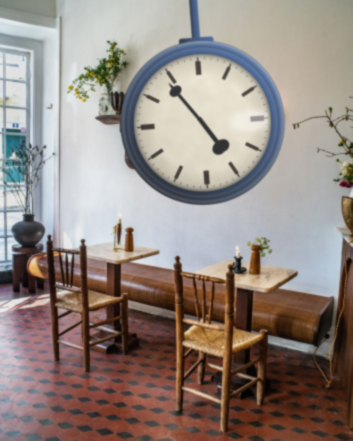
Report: 4 h 54 min
